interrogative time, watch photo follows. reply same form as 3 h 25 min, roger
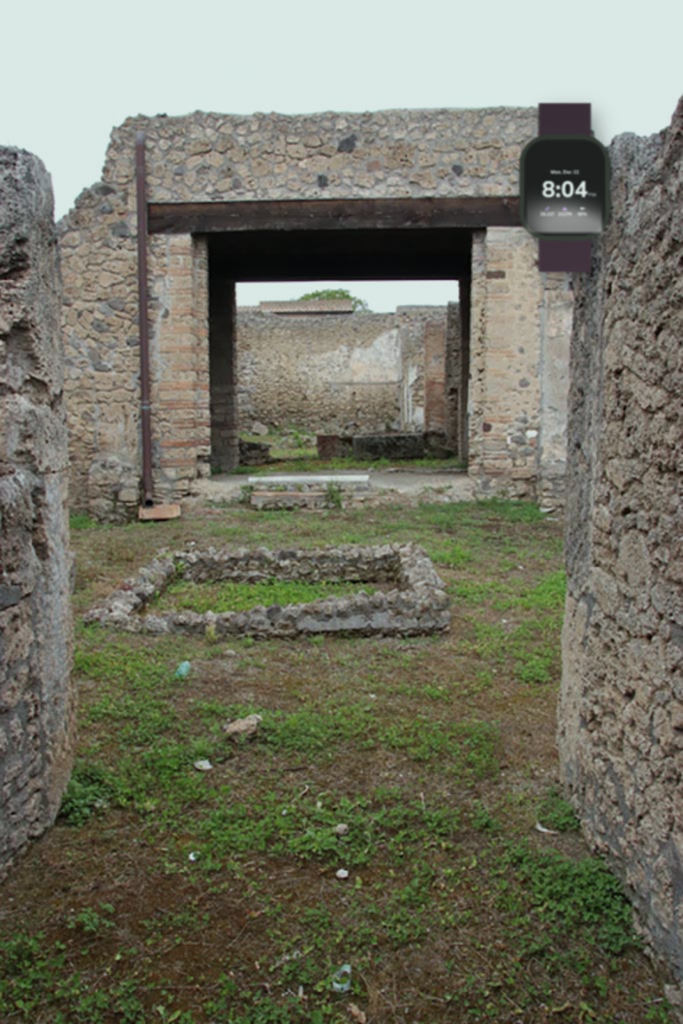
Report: 8 h 04 min
